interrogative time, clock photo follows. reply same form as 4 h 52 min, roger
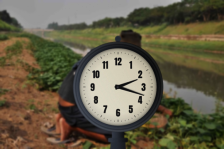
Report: 2 h 18 min
